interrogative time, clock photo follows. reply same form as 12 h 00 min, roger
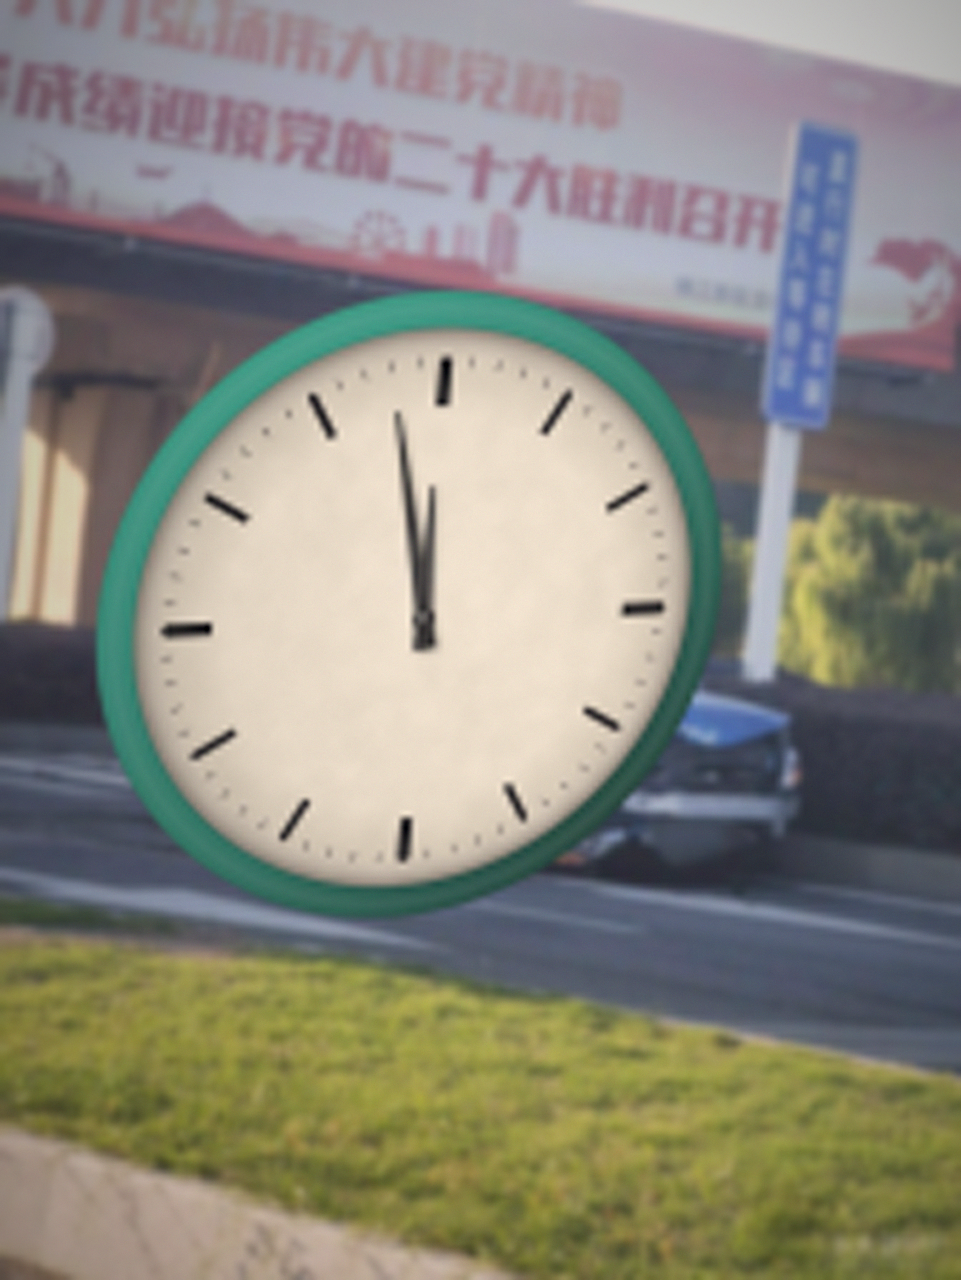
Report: 11 h 58 min
